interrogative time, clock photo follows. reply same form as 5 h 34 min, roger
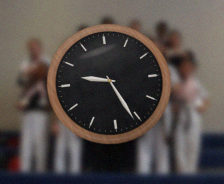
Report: 9 h 26 min
